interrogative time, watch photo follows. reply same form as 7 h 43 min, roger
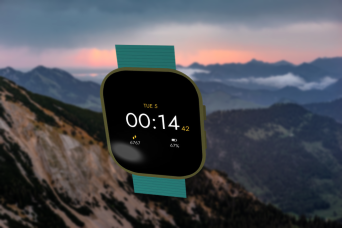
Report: 0 h 14 min
